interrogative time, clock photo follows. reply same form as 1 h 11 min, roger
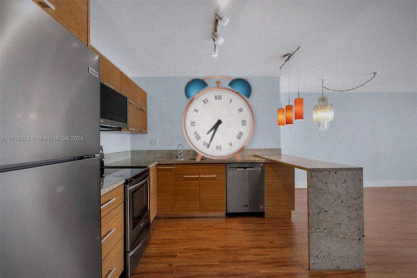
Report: 7 h 34 min
